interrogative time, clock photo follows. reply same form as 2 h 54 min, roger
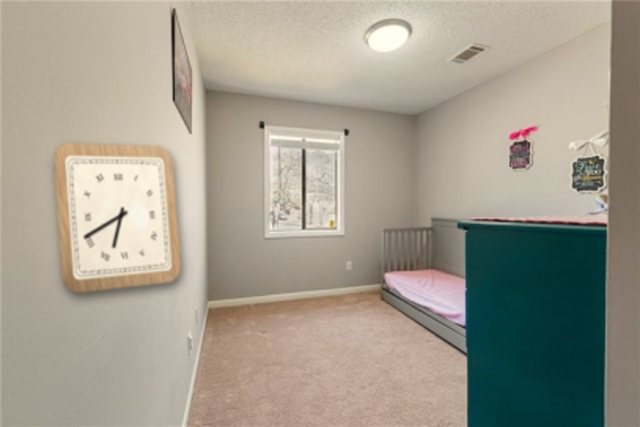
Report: 6 h 41 min
